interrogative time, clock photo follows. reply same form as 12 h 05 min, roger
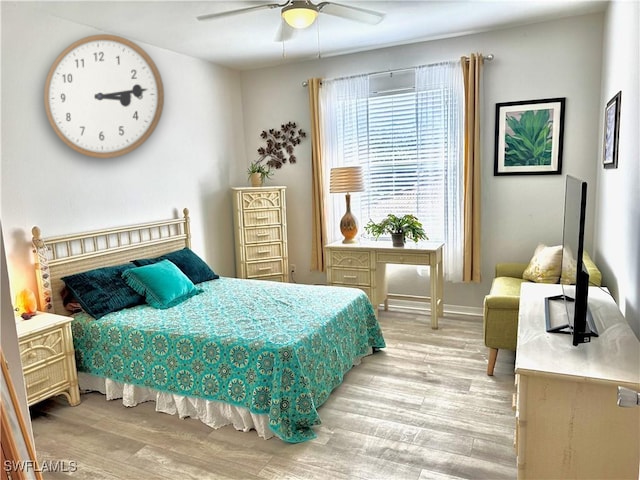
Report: 3 h 14 min
